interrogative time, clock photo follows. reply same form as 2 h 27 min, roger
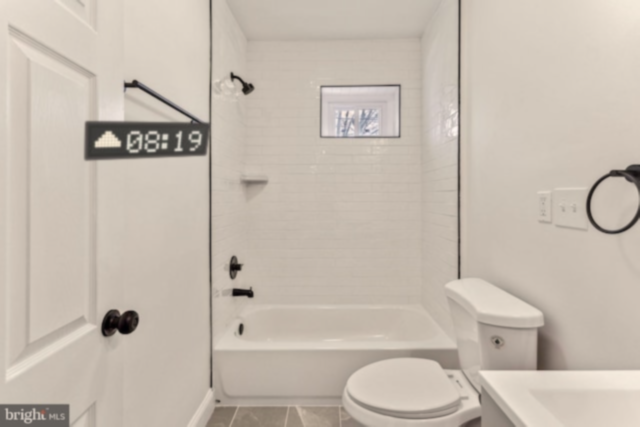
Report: 8 h 19 min
